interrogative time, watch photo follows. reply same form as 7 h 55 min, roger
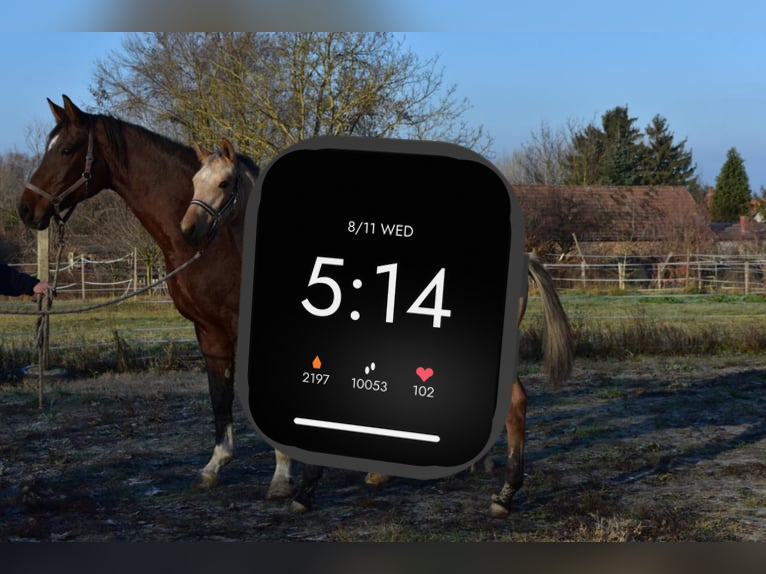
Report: 5 h 14 min
